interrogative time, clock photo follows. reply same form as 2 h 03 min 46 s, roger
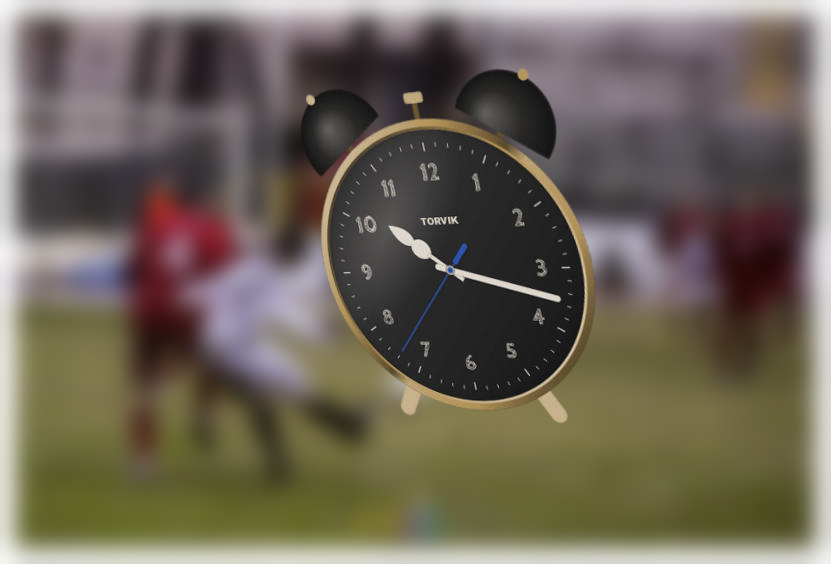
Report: 10 h 17 min 37 s
